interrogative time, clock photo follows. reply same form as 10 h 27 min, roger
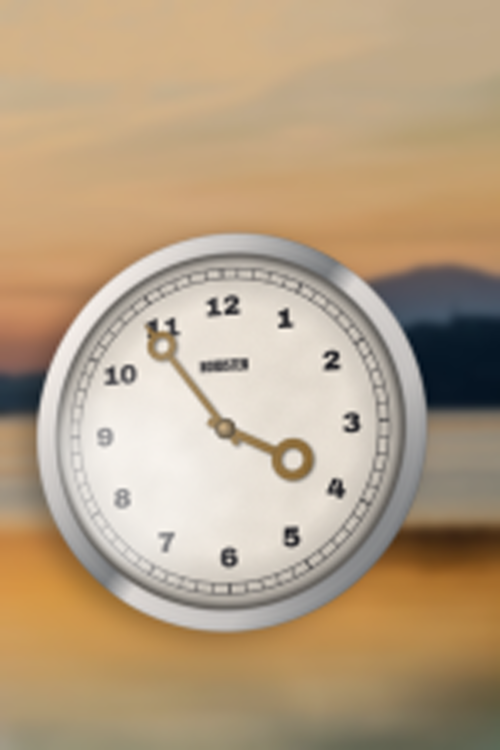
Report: 3 h 54 min
